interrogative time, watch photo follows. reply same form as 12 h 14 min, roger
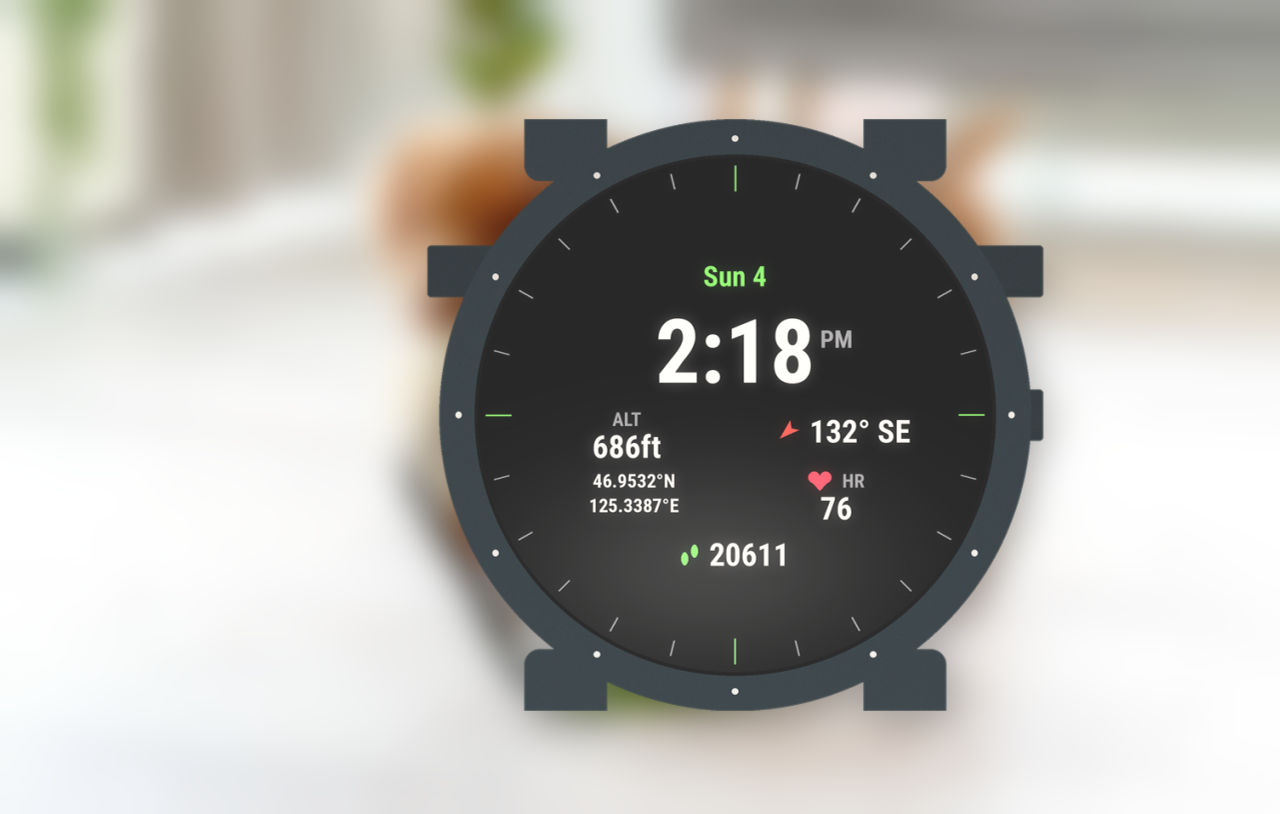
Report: 2 h 18 min
